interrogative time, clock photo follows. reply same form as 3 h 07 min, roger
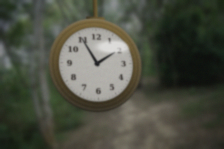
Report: 1 h 55 min
